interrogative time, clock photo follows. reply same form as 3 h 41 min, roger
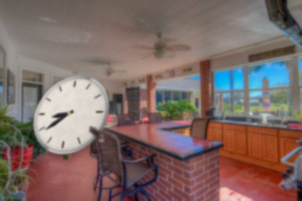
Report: 8 h 39 min
